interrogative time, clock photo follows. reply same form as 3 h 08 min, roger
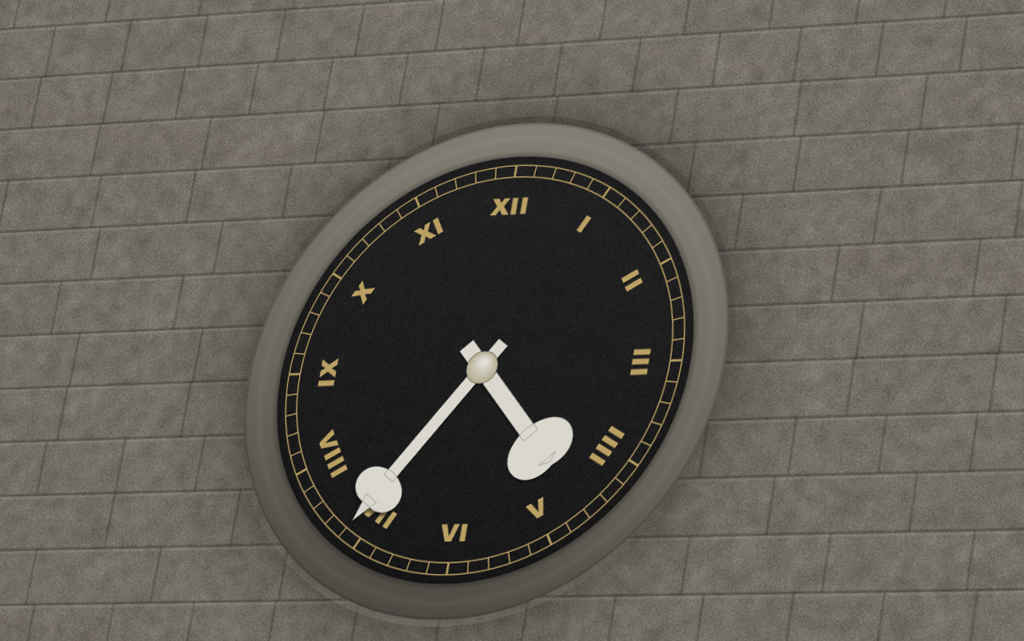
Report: 4 h 36 min
